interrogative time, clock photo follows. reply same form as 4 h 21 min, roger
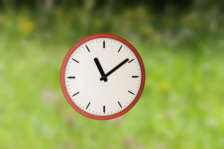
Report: 11 h 09 min
